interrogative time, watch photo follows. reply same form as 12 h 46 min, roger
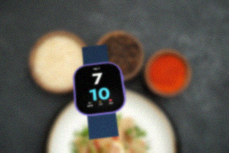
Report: 7 h 10 min
